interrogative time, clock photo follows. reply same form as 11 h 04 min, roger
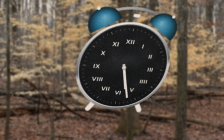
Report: 5 h 27 min
